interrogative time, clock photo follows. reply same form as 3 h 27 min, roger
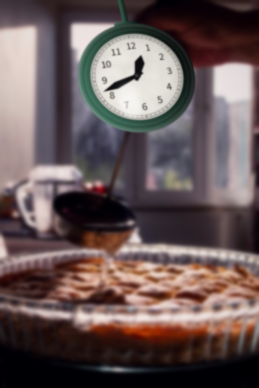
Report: 12 h 42 min
